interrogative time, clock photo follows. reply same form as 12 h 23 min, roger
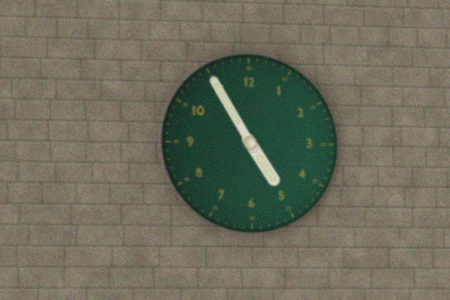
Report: 4 h 55 min
